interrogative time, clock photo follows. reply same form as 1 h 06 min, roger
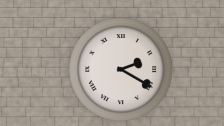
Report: 2 h 20 min
